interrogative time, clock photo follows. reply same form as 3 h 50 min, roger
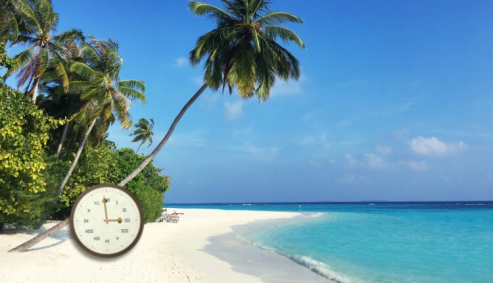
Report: 2 h 59 min
